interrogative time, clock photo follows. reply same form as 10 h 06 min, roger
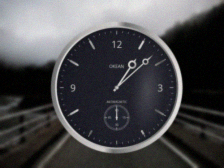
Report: 1 h 08 min
